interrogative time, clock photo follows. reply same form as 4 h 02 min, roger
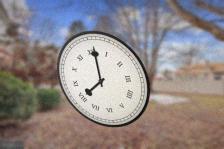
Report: 8 h 01 min
